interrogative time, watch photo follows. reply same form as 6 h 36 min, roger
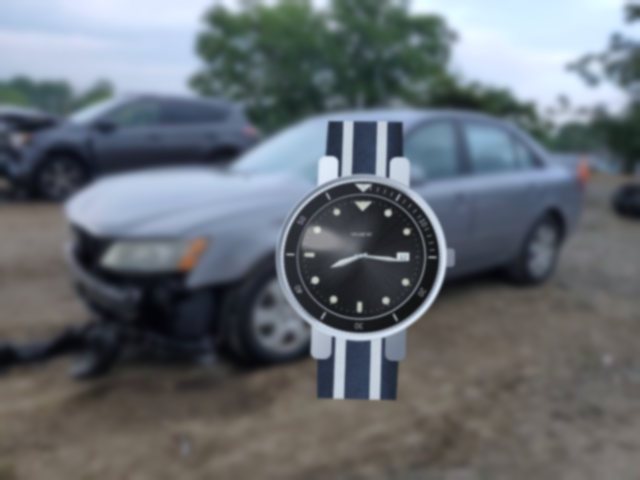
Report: 8 h 16 min
